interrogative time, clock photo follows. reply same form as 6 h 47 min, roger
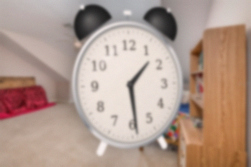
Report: 1 h 29 min
